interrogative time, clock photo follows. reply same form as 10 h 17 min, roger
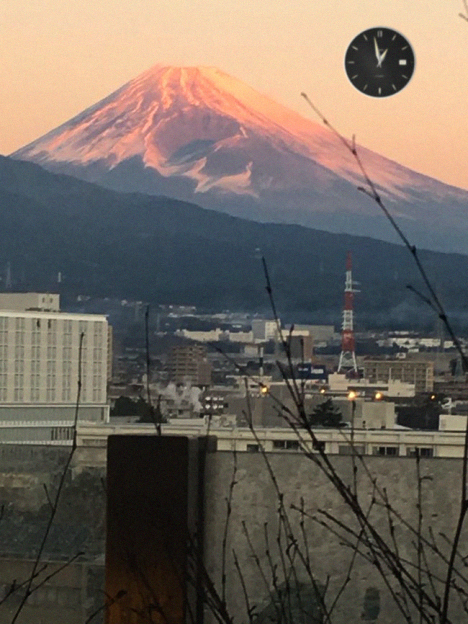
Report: 12 h 58 min
